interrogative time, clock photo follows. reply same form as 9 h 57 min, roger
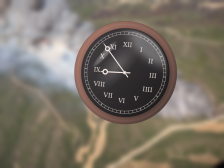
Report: 8 h 53 min
